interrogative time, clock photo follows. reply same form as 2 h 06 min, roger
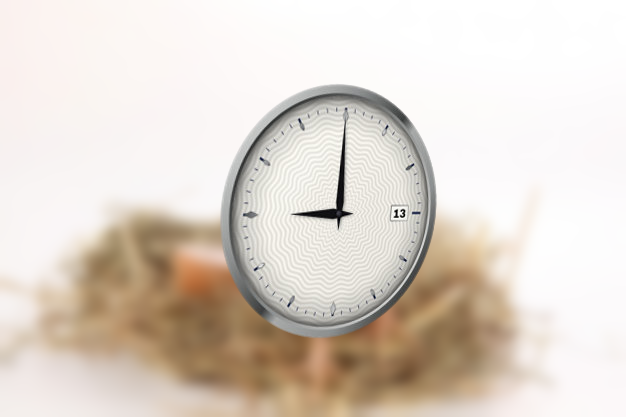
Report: 9 h 00 min
